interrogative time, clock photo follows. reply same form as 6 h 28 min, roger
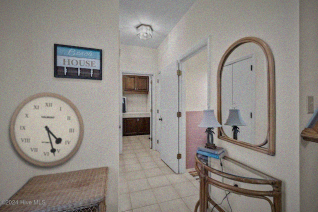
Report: 4 h 27 min
